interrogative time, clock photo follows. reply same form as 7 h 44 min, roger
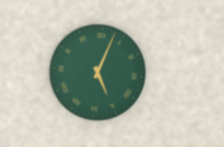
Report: 5 h 03 min
